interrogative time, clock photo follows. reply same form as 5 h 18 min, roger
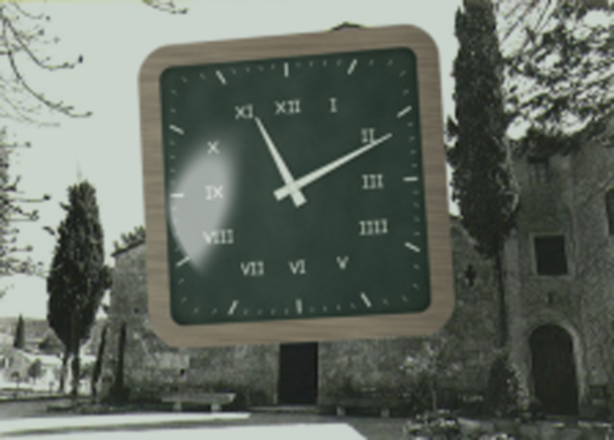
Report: 11 h 11 min
